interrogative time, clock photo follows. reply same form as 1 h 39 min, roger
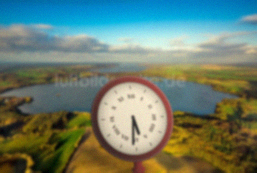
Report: 5 h 31 min
